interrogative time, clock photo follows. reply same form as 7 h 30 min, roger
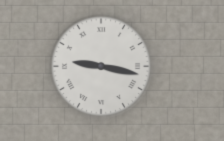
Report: 9 h 17 min
